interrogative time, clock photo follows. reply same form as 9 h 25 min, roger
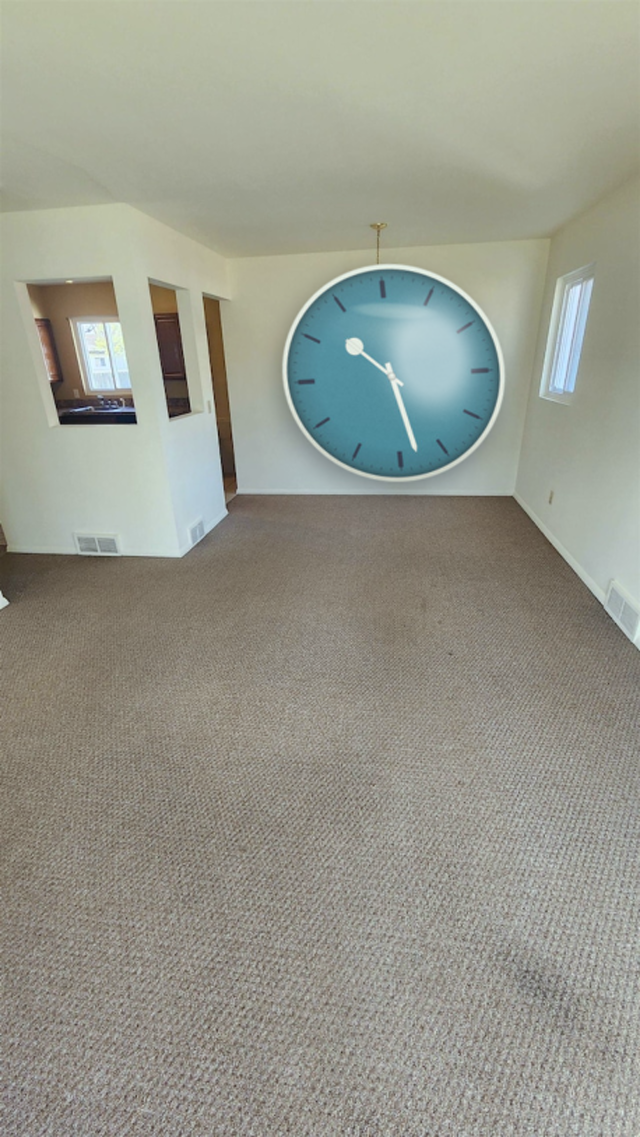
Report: 10 h 28 min
